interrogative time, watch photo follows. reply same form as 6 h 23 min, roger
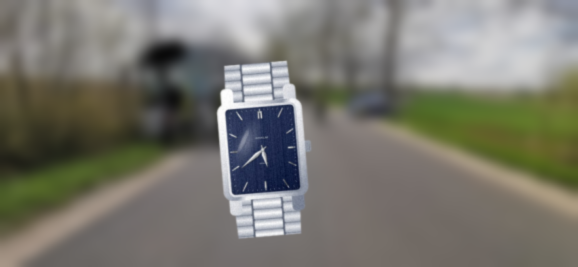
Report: 5 h 39 min
